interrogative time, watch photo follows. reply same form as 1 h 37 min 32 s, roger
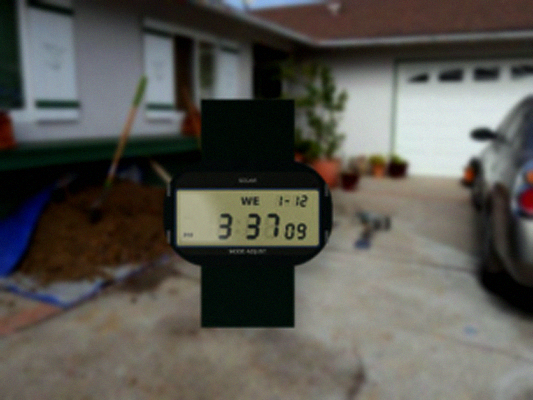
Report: 3 h 37 min 09 s
